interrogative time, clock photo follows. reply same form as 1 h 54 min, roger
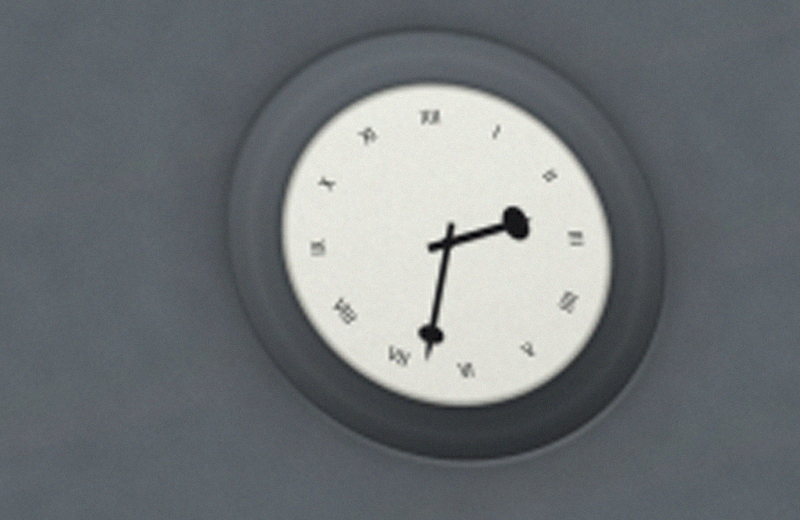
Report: 2 h 33 min
